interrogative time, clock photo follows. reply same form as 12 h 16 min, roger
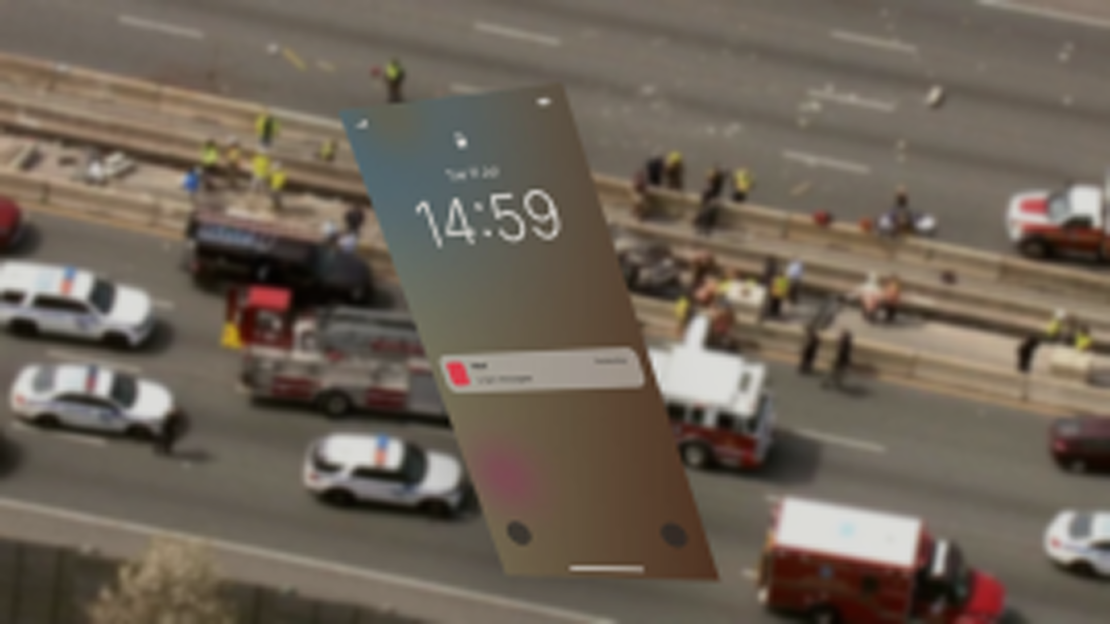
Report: 14 h 59 min
